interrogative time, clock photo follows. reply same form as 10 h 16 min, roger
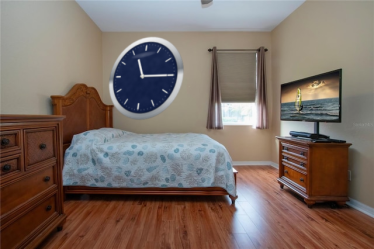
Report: 11 h 15 min
